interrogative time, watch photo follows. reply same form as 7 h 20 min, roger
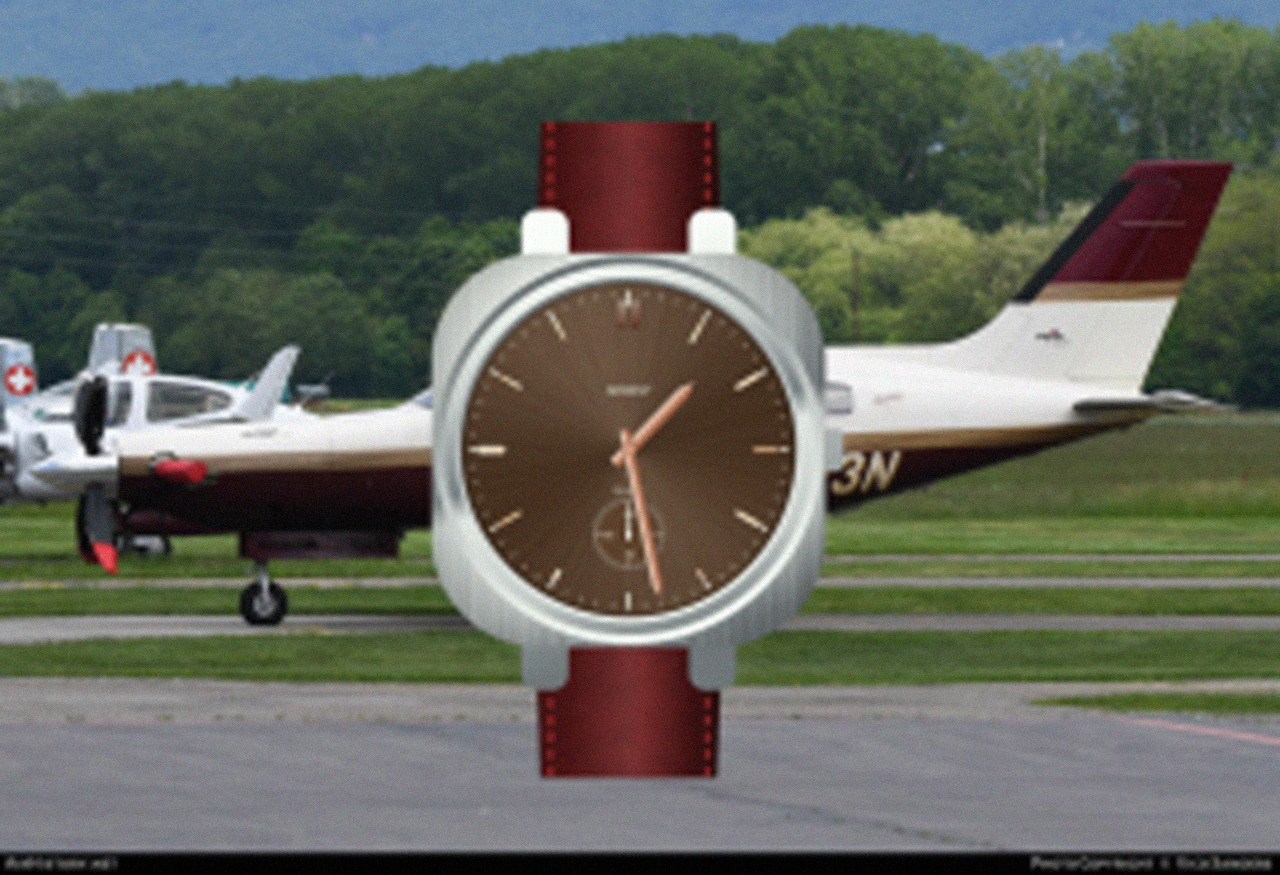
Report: 1 h 28 min
